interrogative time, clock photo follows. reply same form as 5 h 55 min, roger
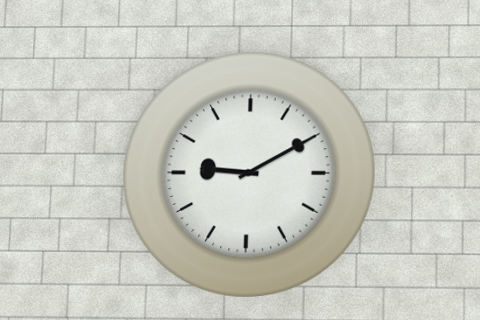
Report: 9 h 10 min
